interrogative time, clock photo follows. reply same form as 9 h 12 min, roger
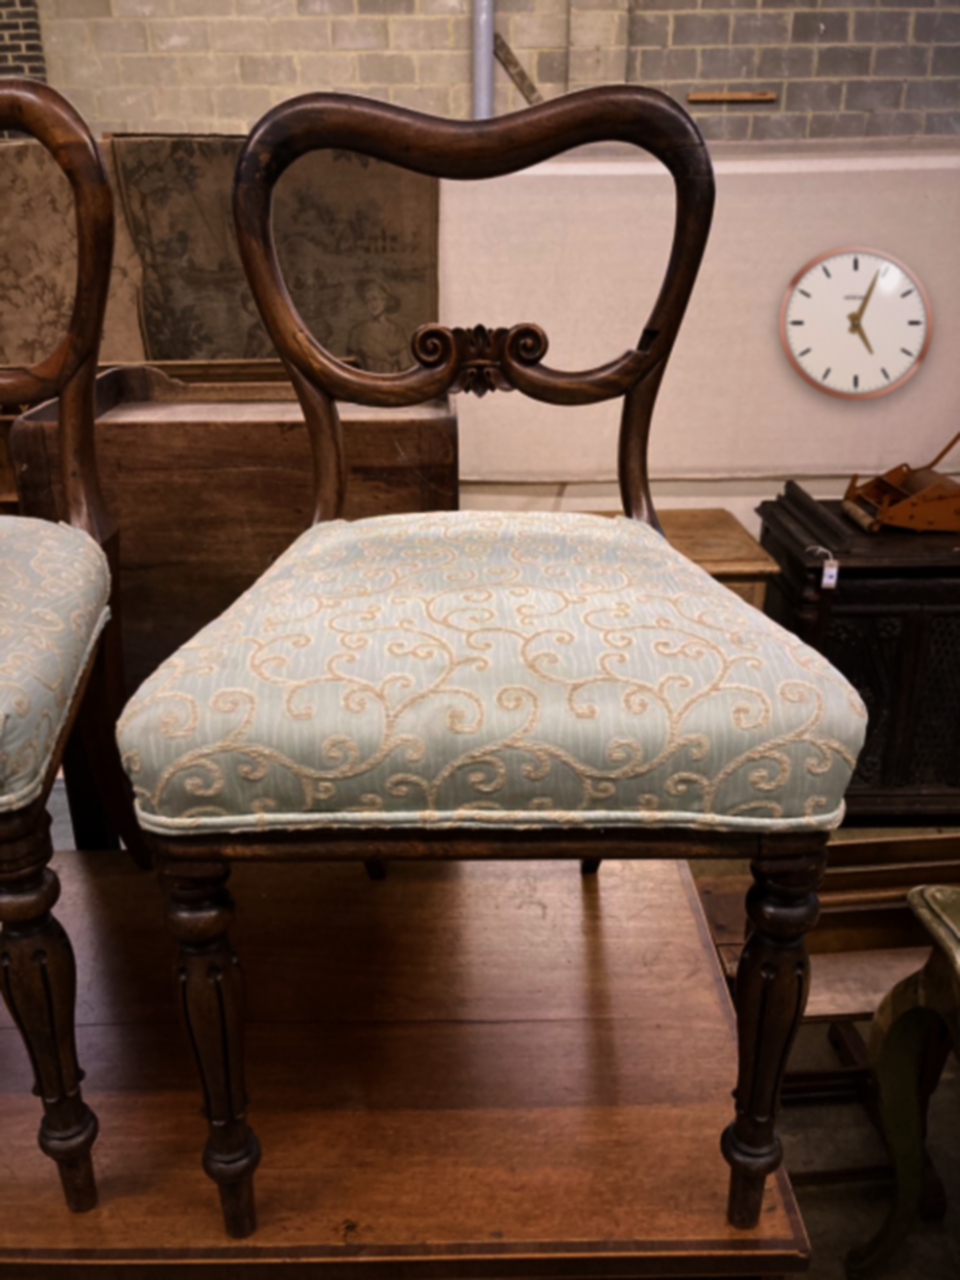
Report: 5 h 04 min
